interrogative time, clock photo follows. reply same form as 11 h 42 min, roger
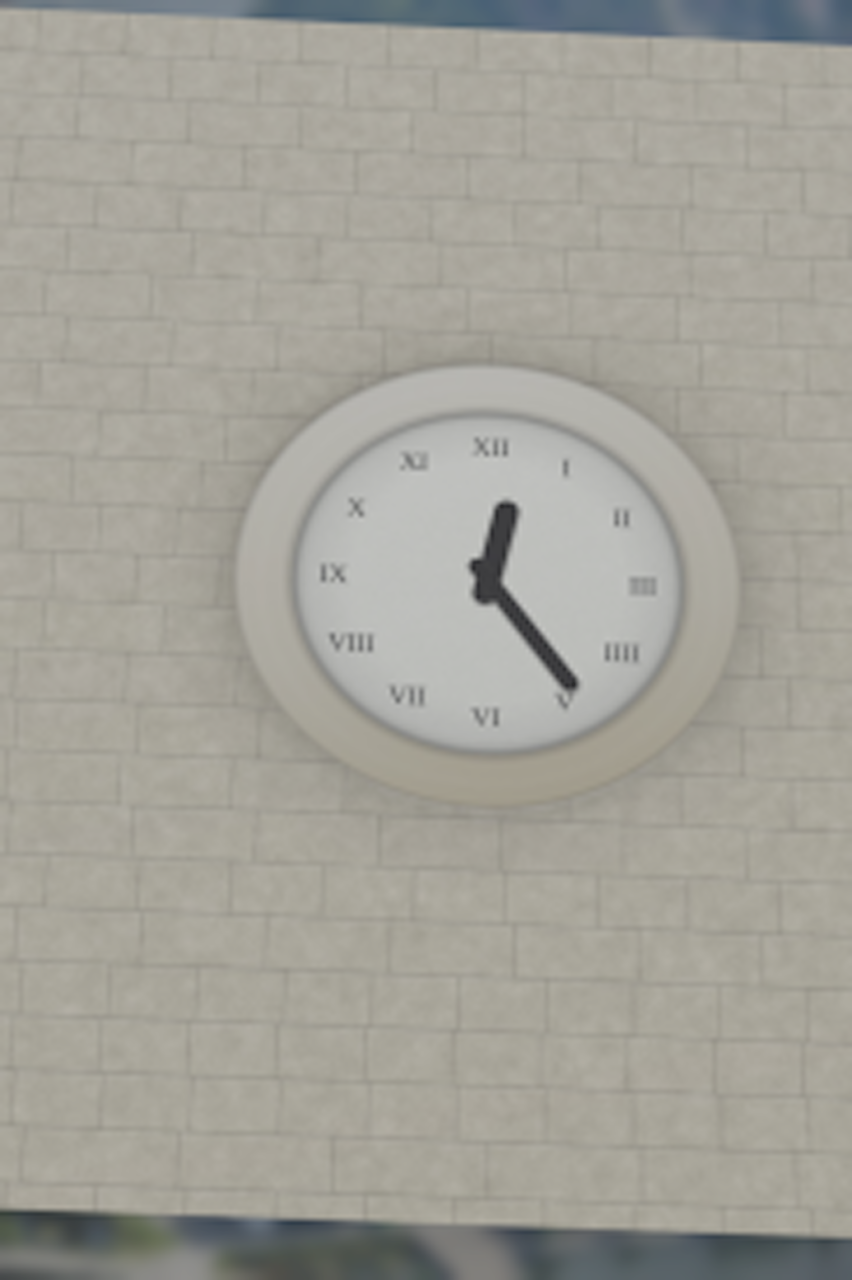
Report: 12 h 24 min
